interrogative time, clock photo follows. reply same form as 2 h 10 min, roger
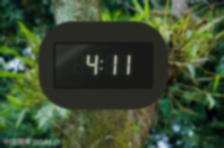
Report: 4 h 11 min
